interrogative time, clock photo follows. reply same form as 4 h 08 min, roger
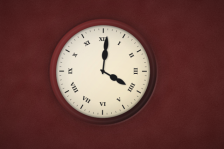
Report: 4 h 01 min
